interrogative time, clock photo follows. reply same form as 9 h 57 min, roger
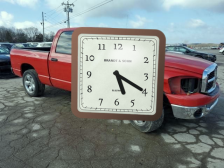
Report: 5 h 20 min
